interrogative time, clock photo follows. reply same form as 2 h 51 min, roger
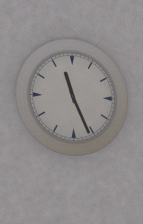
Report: 11 h 26 min
